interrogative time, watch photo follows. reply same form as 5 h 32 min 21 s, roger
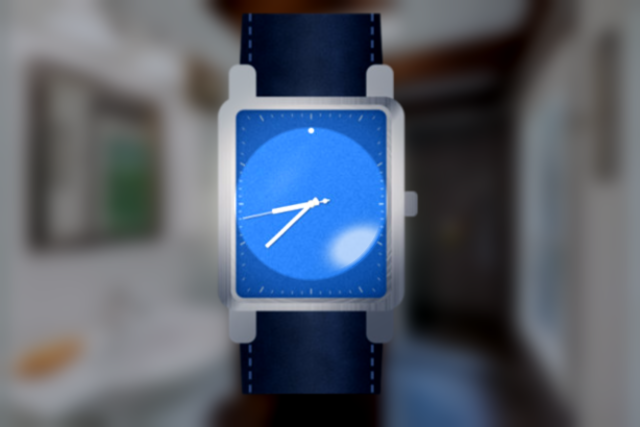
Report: 8 h 37 min 43 s
